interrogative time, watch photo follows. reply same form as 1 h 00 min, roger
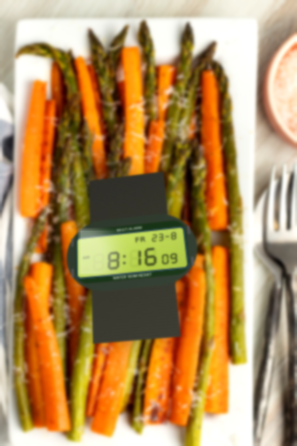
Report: 8 h 16 min
